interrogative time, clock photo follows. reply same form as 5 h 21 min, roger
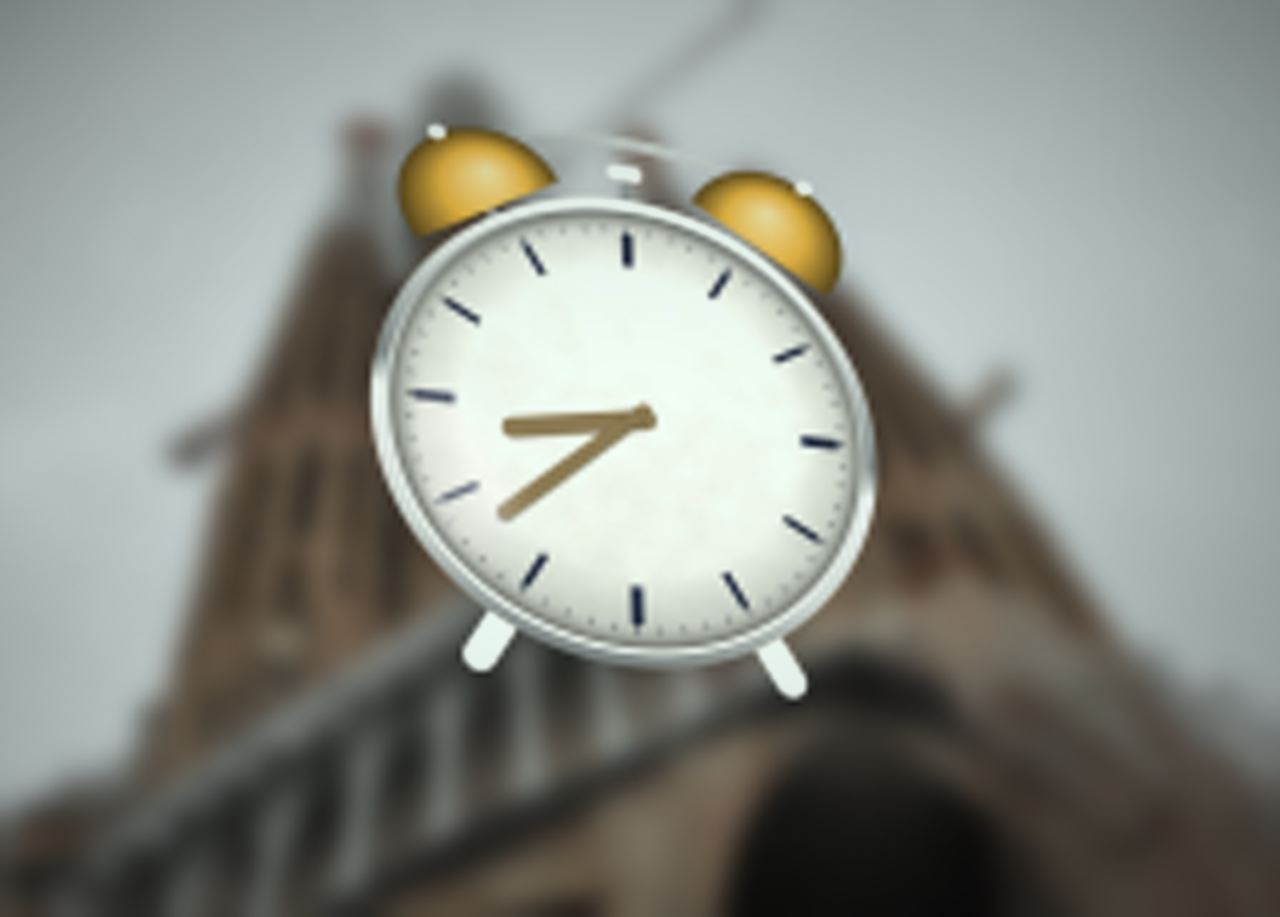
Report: 8 h 38 min
